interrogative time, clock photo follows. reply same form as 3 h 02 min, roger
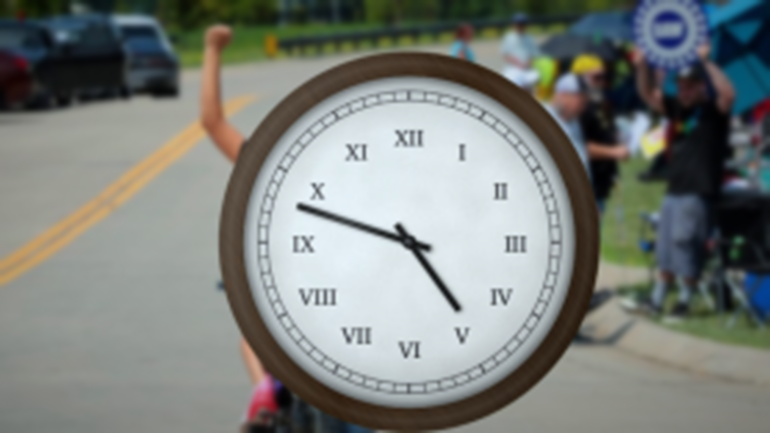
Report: 4 h 48 min
